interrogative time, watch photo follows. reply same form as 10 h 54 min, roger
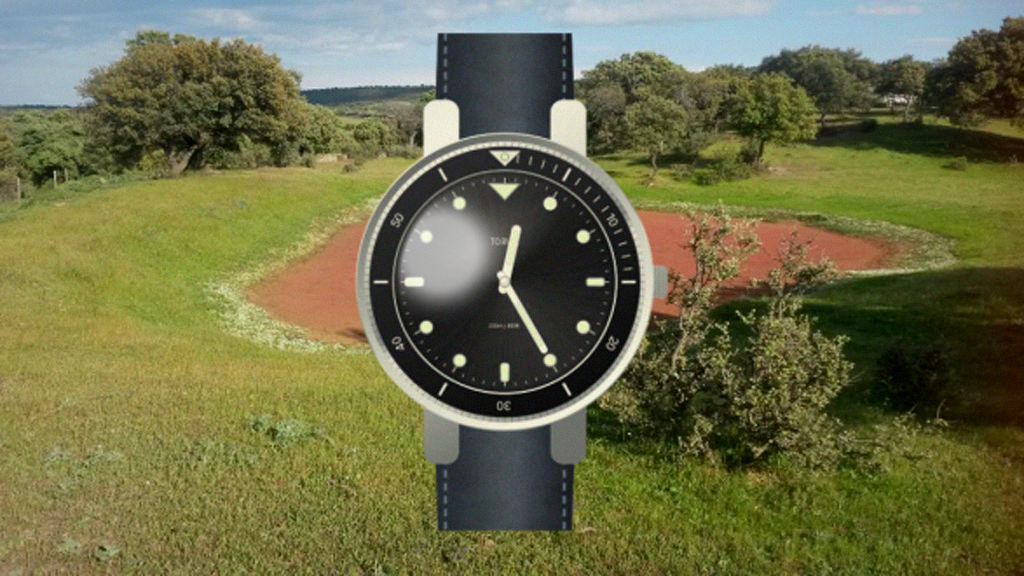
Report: 12 h 25 min
